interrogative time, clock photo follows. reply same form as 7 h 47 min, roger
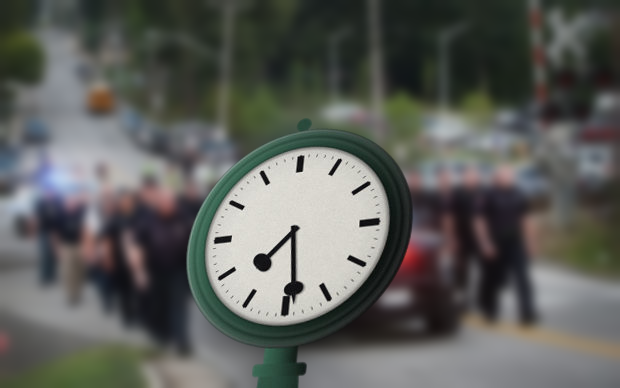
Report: 7 h 29 min
